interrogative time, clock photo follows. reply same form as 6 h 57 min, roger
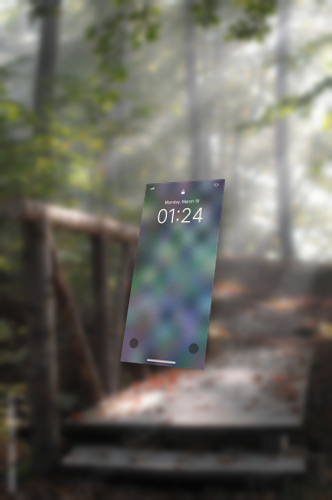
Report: 1 h 24 min
